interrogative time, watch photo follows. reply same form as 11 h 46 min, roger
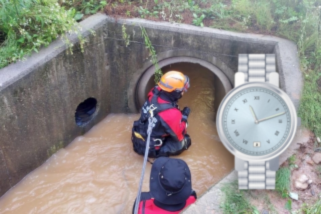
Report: 11 h 12 min
